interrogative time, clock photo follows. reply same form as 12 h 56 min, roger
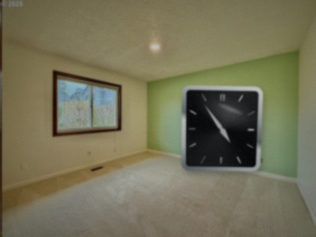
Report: 4 h 54 min
